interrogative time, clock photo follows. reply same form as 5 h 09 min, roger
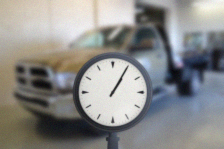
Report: 1 h 05 min
